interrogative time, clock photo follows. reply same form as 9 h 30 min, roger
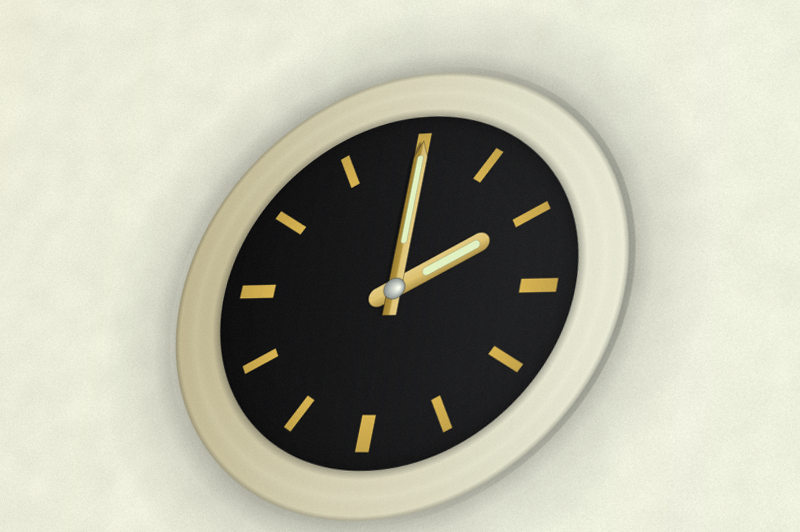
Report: 2 h 00 min
